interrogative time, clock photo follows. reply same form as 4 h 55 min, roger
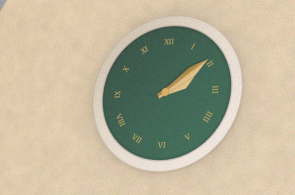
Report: 2 h 09 min
